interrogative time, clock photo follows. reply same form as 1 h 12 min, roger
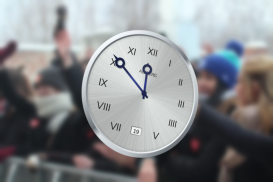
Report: 11 h 51 min
